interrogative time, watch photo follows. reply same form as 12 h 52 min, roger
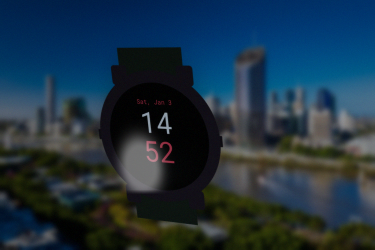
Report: 14 h 52 min
